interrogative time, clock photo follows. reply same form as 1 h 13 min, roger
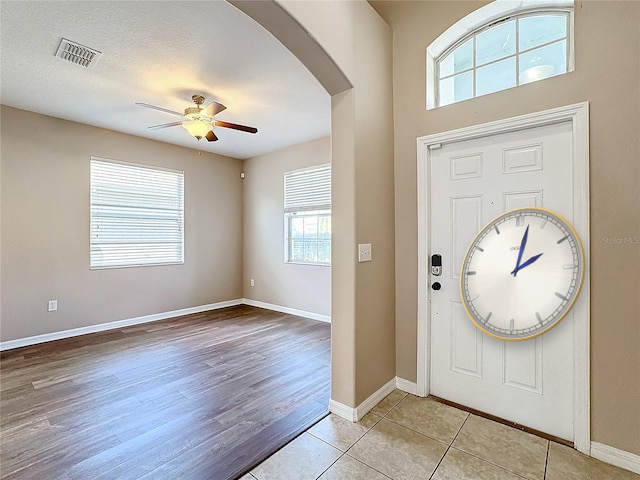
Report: 2 h 02 min
